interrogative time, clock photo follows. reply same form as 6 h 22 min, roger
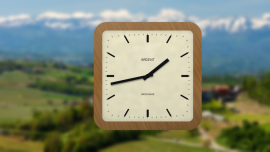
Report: 1 h 43 min
